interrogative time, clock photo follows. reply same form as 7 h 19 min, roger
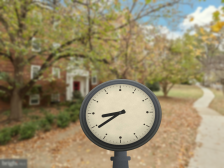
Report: 8 h 39 min
